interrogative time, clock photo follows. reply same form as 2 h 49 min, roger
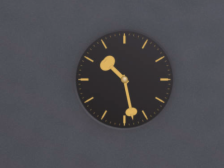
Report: 10 h 28 min
